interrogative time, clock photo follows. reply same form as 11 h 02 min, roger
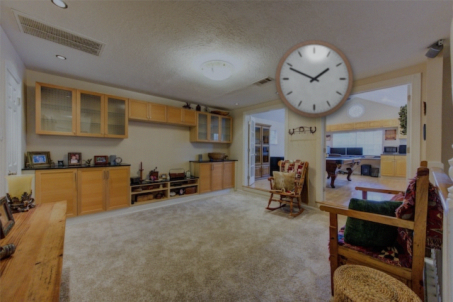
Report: 1 h 49 min
